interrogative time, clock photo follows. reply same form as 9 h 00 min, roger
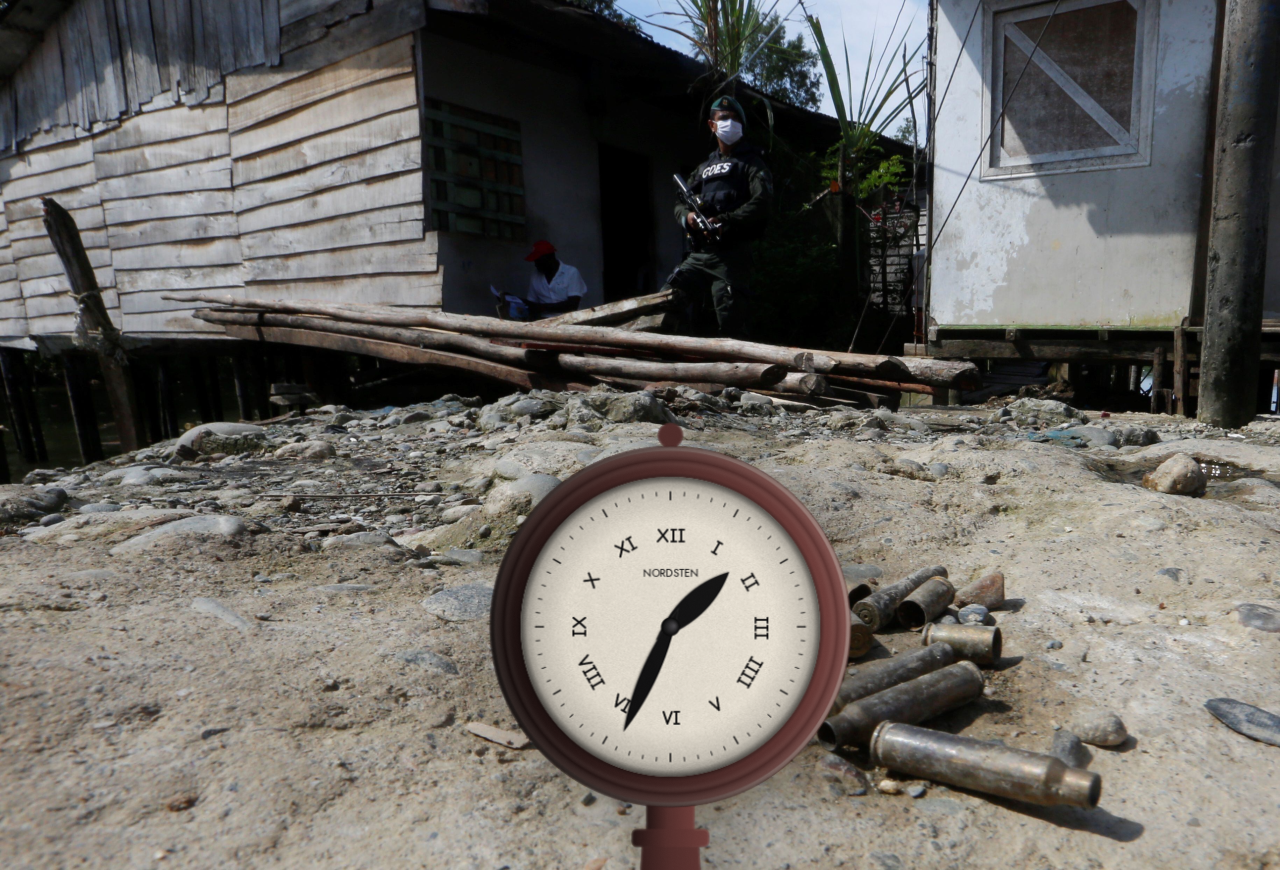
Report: 1 h 34 min
